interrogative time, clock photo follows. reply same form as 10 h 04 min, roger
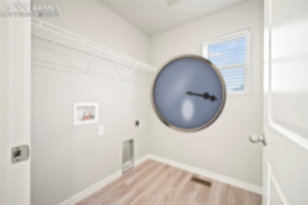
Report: 3 h 17 min
